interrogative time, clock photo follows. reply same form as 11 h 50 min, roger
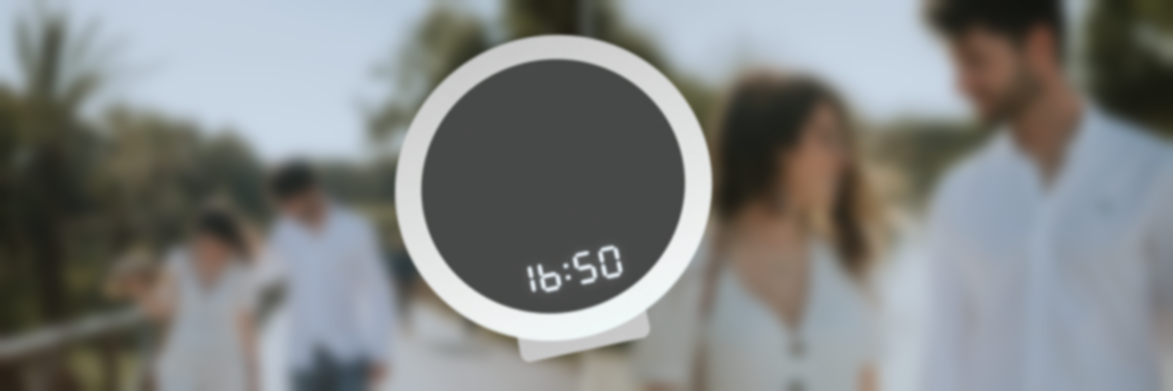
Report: 16 h 50 min
